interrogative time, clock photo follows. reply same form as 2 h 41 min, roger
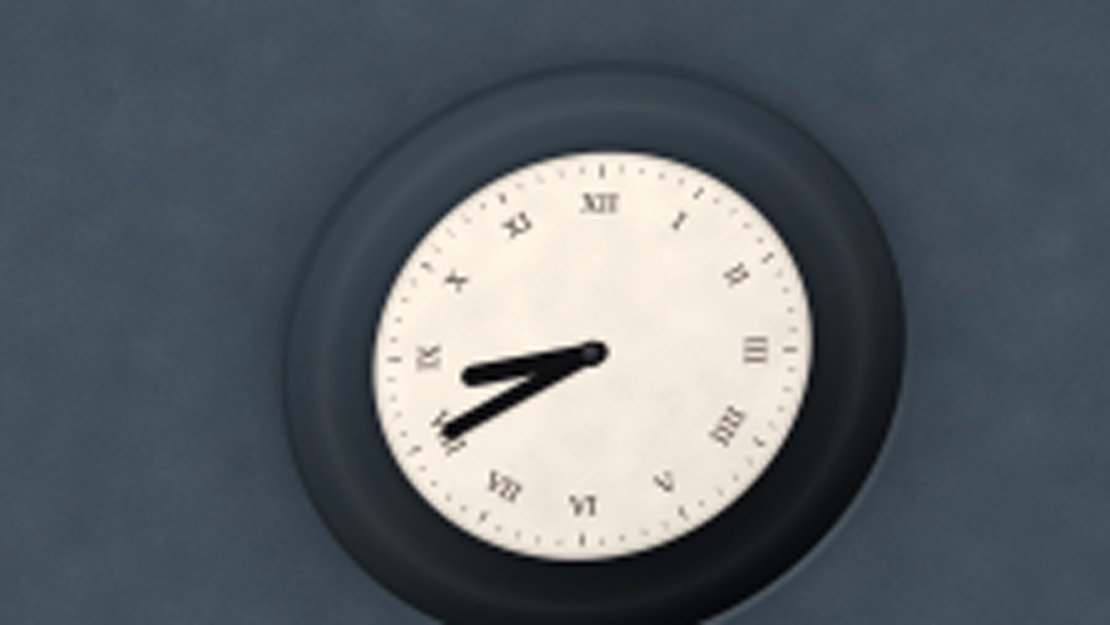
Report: 8 h 40 min
